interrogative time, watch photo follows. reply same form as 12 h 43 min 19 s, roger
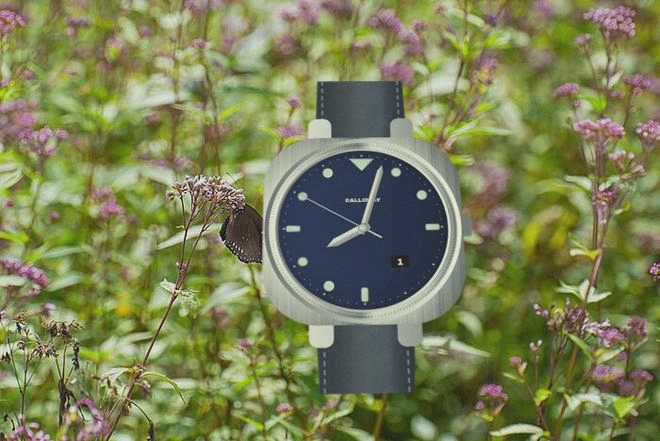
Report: 8 h 02 min 50 s
